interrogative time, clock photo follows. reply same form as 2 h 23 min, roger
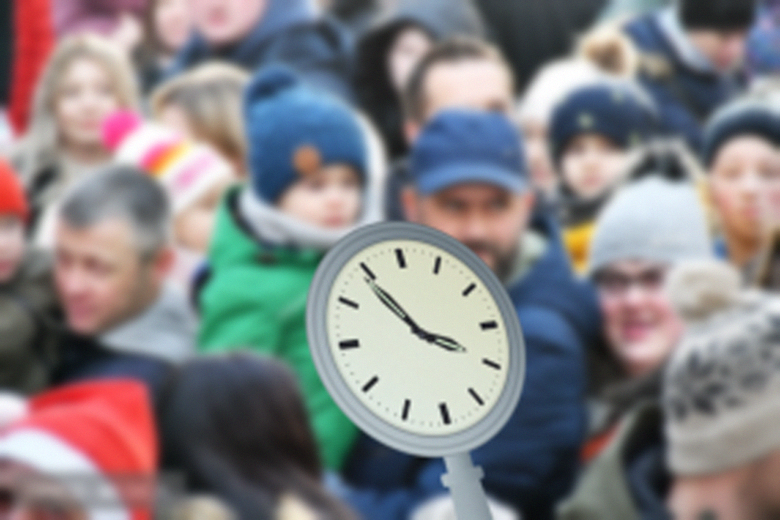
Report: 3 h 54 min
